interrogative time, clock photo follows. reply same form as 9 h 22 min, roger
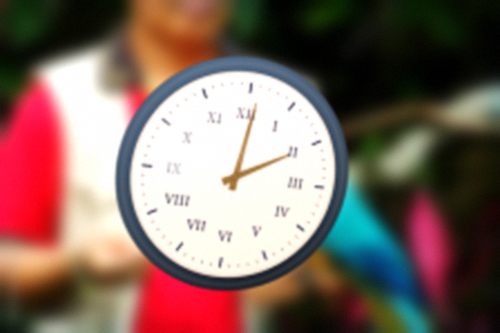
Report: 2 h 01 min
